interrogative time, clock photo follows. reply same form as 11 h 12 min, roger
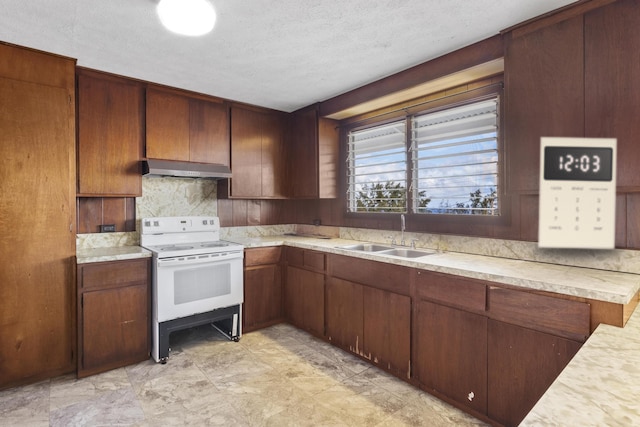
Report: 12 h 03 min
